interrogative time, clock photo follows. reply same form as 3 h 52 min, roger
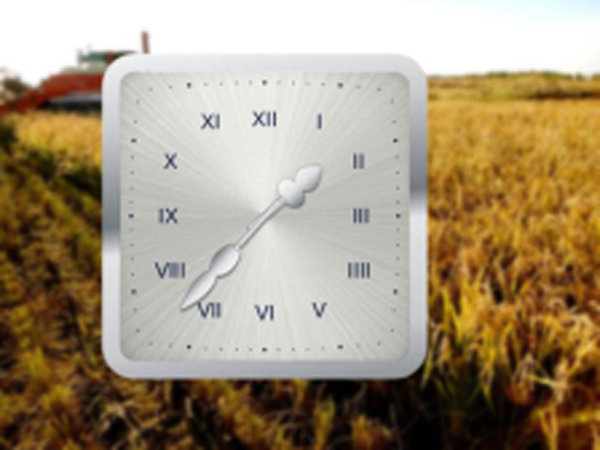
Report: 1 h 37 min
